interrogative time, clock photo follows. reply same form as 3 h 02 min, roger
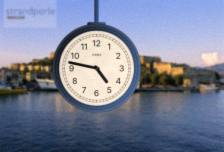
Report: 4 h 47 min
